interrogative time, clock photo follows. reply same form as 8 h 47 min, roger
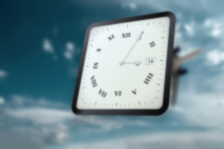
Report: 3 h 05 min
